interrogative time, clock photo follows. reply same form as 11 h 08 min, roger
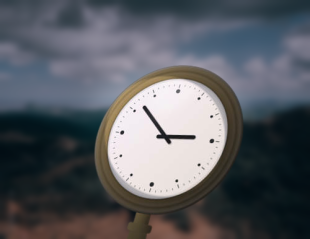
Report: 2 h 52 min
